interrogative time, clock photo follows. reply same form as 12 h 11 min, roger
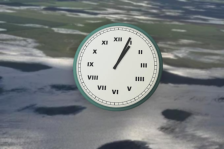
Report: 1 h 04 min
